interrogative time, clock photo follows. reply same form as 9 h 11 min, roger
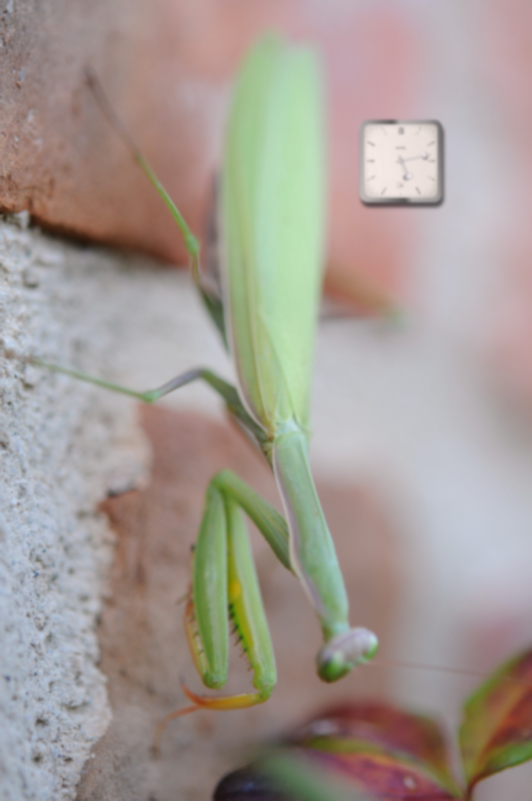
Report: 5 h 13 min
